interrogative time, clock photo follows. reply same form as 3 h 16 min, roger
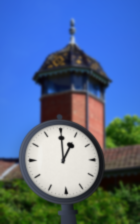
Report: 1 h 00 min
